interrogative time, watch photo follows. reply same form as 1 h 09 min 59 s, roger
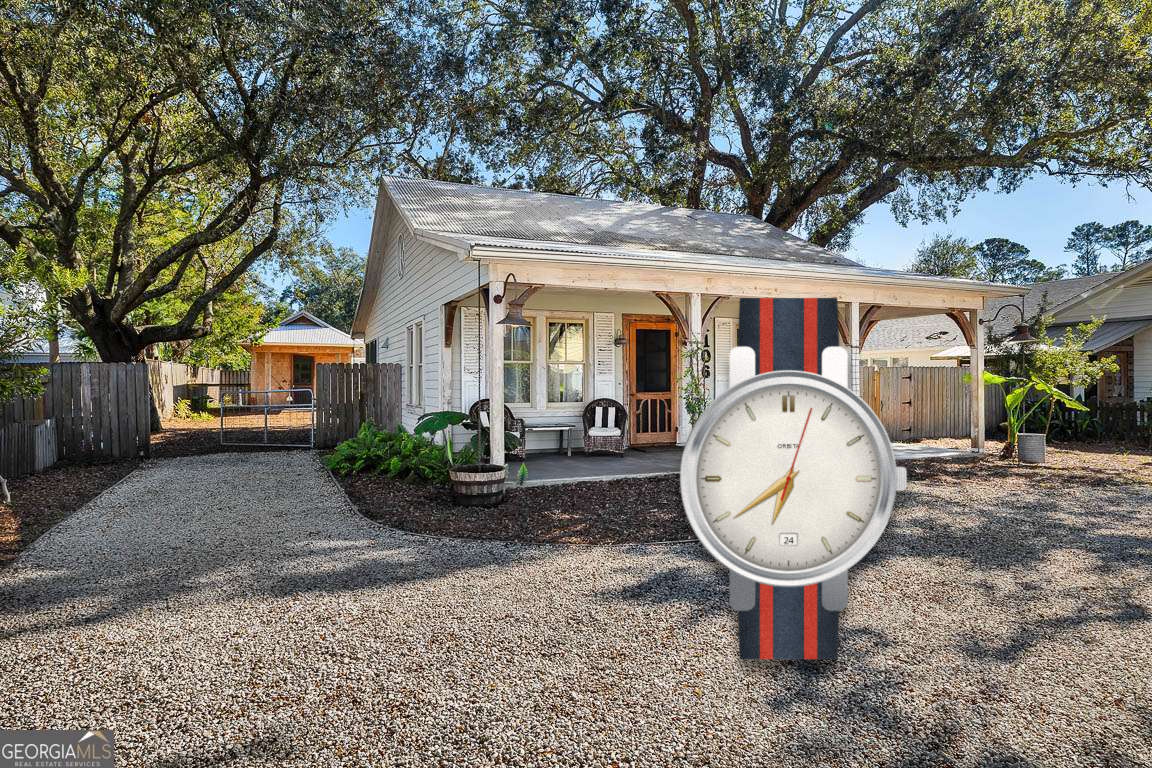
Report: 6 h 39 min 03 s
